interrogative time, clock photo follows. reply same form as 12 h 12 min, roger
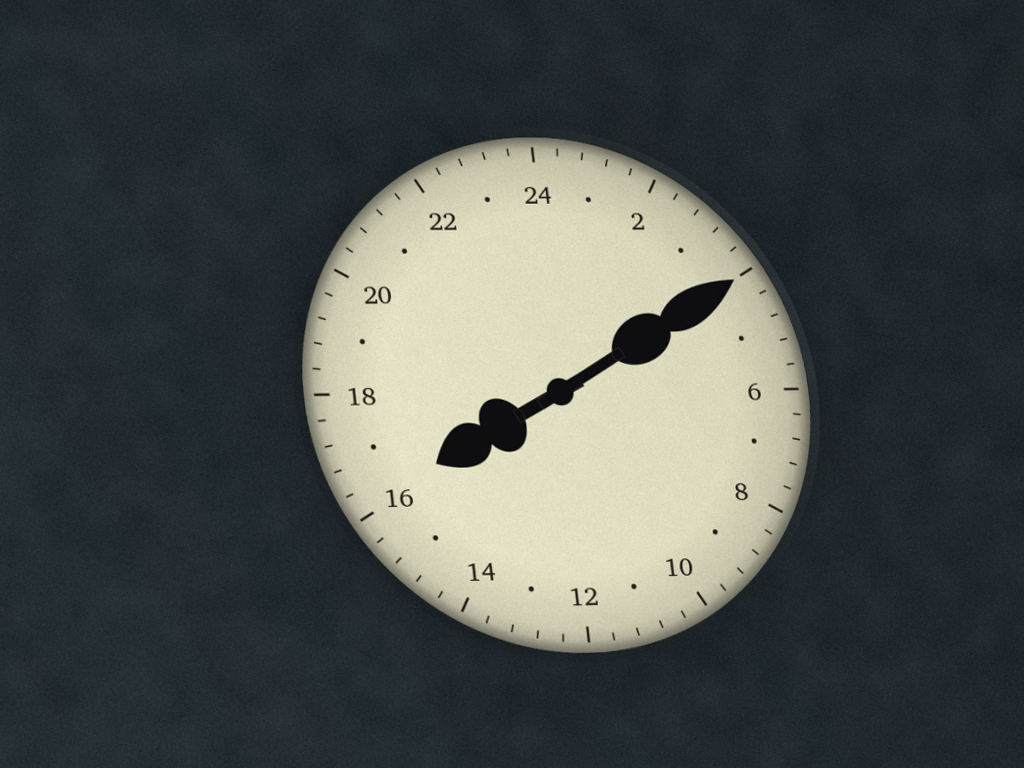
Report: 16 h 10 min
